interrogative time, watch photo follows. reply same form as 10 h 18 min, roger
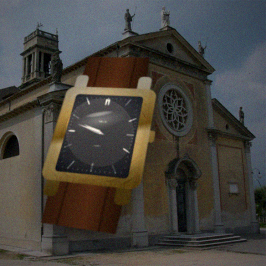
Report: 9 h 48 min
